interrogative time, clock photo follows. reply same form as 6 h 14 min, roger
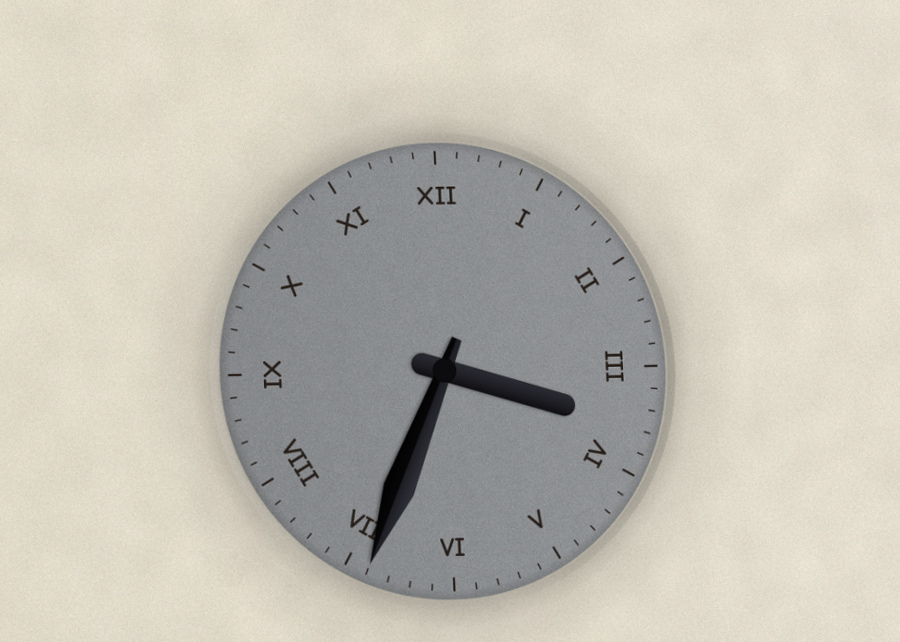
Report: 3 h 34 min
